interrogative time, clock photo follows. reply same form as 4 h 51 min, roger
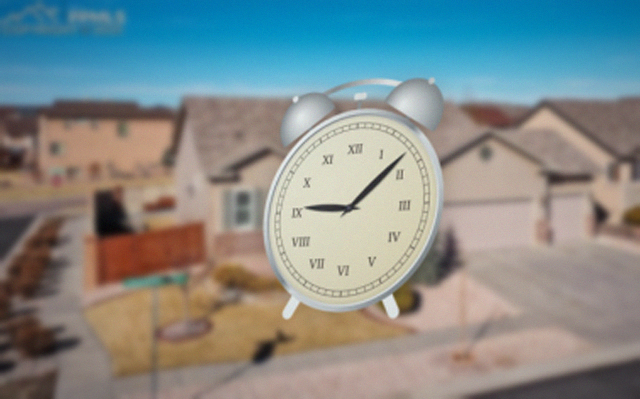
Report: 9 h 08 min
